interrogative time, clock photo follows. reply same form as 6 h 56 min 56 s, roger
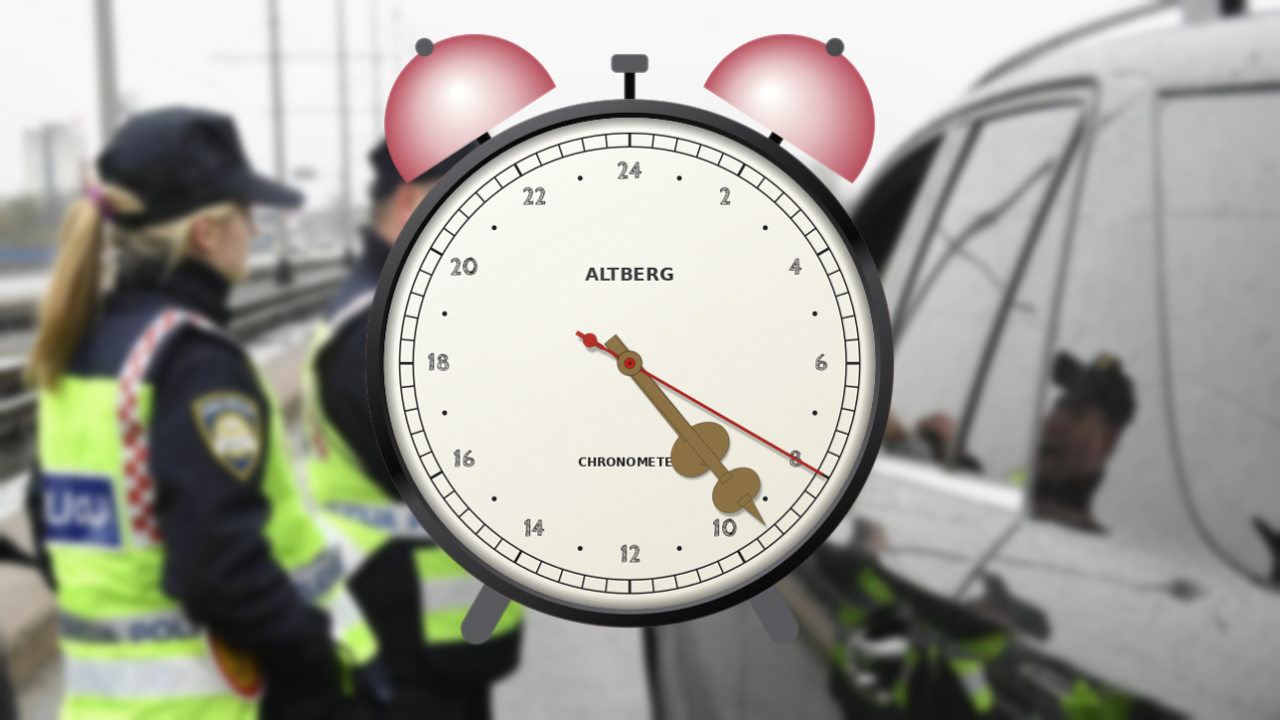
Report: 9 h 23 min 20 s
